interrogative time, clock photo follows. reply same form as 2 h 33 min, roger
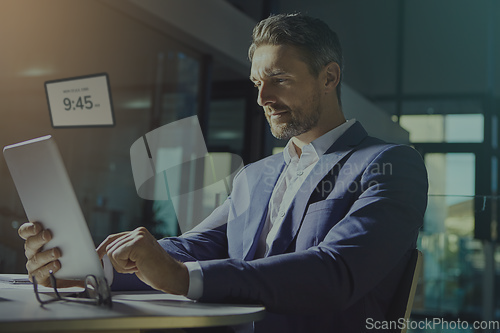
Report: 9 h 45 min
